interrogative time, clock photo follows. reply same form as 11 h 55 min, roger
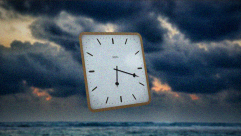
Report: 6 h 18 min
